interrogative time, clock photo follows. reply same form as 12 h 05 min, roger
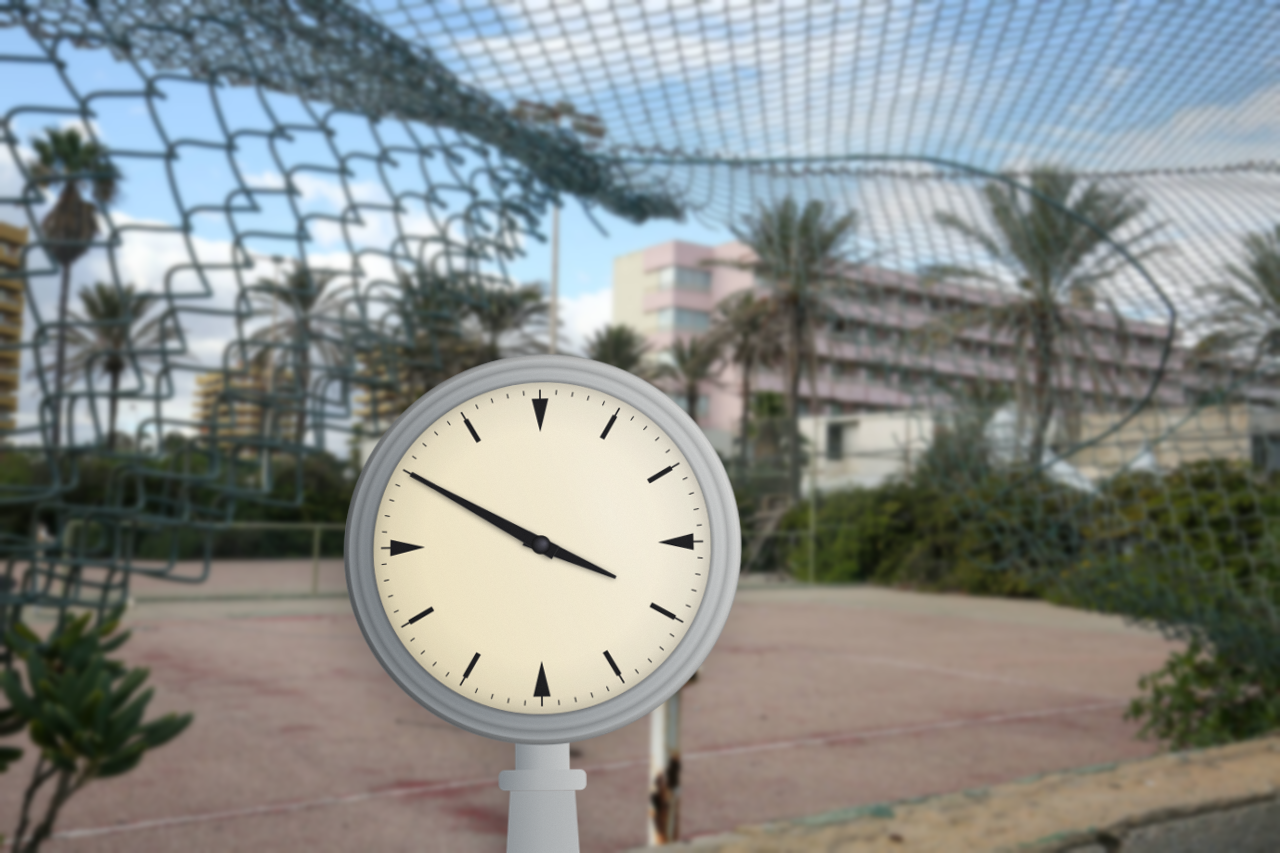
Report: 3 h 50 min
